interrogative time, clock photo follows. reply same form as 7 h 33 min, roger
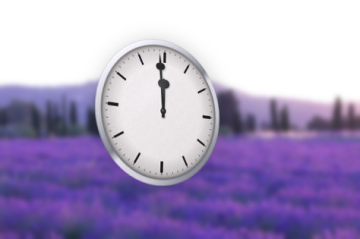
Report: 11 h 59 min
